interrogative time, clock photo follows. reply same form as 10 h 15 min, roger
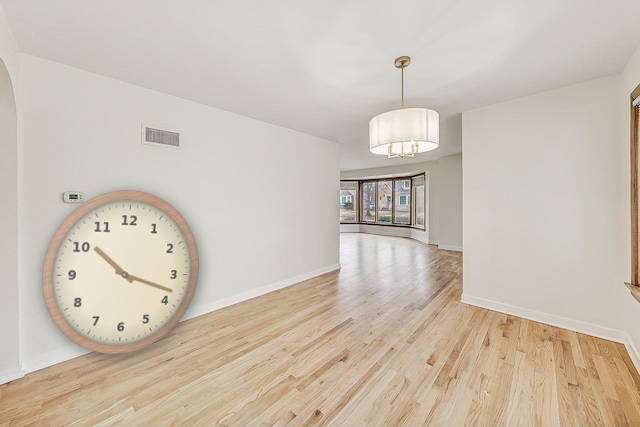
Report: 10 h 18 min
